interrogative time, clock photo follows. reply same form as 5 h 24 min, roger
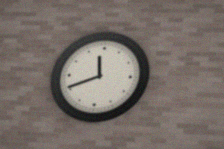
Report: 11 h 41 min
